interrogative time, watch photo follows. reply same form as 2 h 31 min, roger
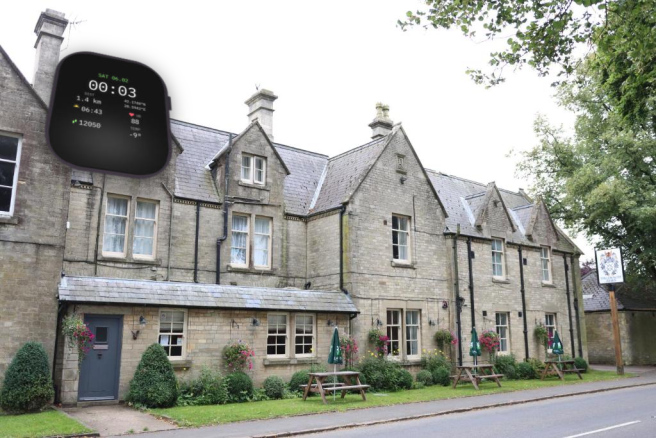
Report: 0 h 03 min
